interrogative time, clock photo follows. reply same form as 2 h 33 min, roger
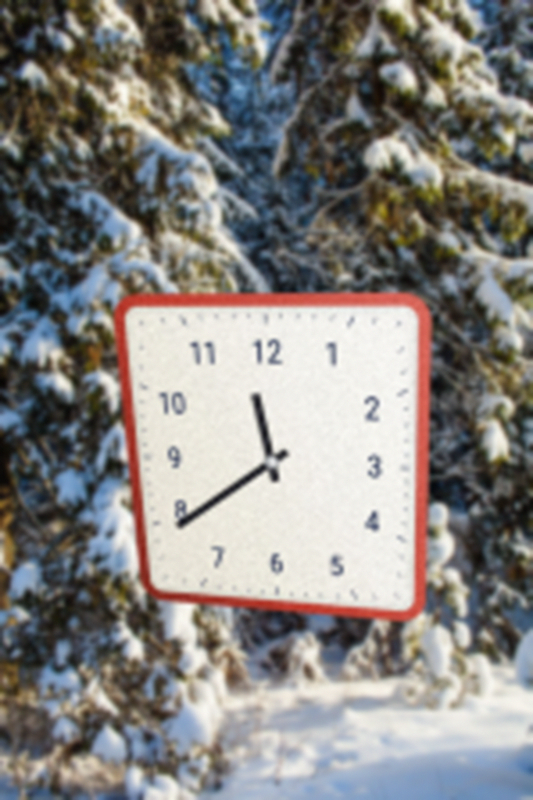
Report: 11 h 39 min
